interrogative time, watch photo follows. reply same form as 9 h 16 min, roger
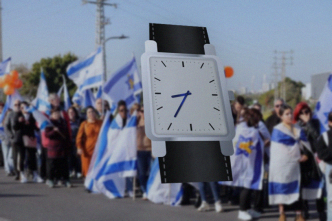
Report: 8 h 35 min
